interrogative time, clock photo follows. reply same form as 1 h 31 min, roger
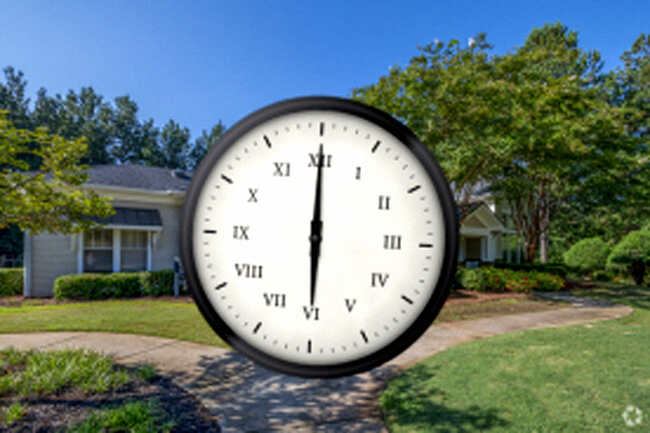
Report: 6 h 00 min
